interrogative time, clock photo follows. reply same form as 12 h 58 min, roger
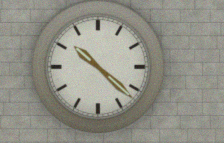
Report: 10 h 22 min
